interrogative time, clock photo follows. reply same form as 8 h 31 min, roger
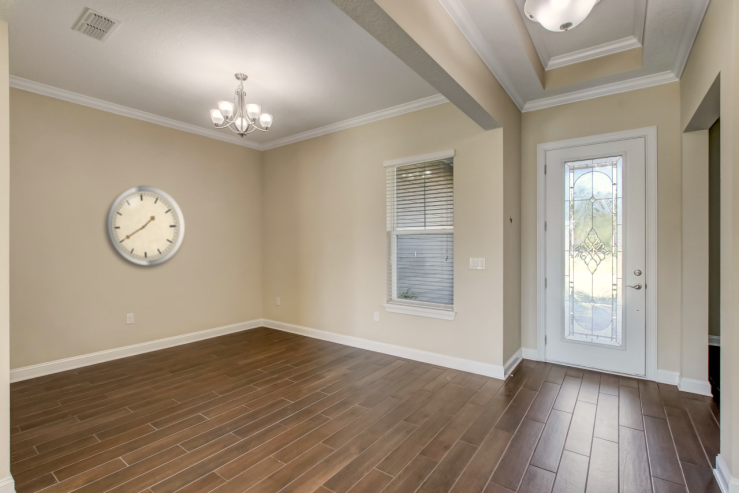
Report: 1 h 40 min
